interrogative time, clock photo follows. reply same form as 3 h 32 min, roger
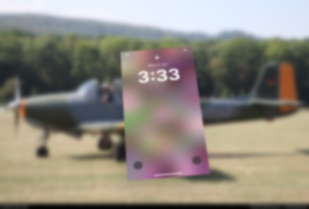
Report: 3 h 33 min
